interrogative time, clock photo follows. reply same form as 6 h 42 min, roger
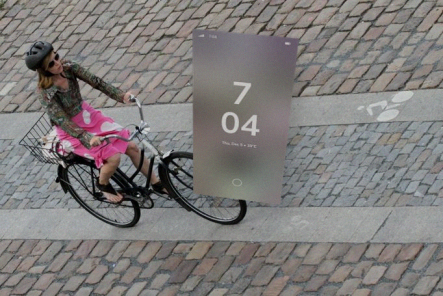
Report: 7 h 04 min
